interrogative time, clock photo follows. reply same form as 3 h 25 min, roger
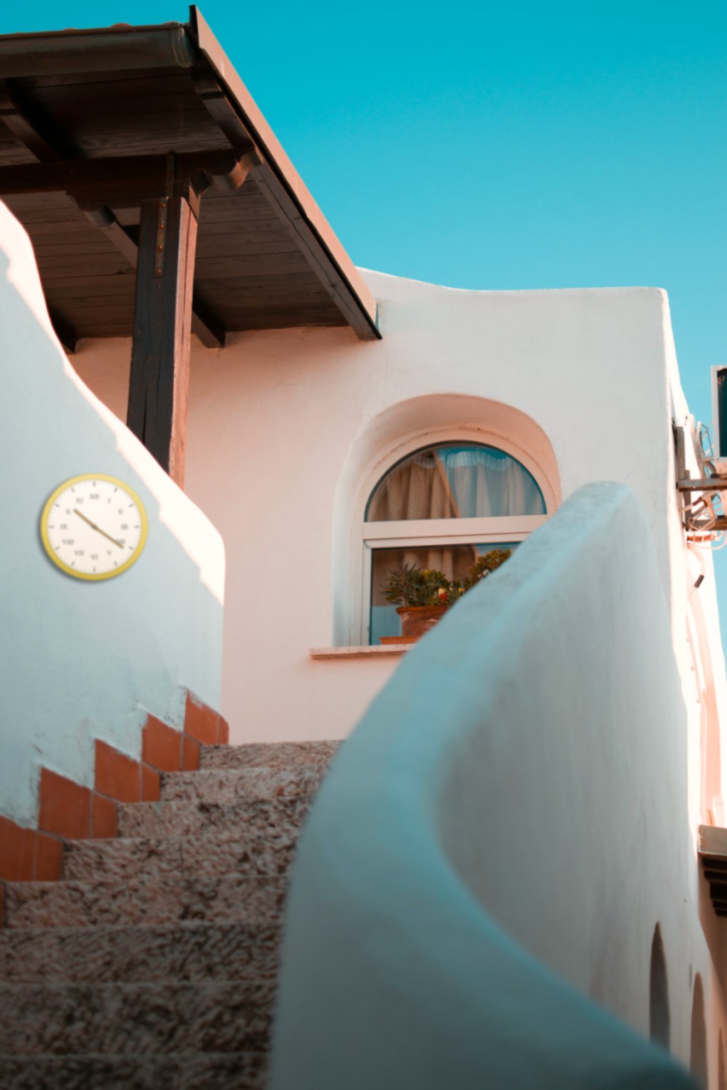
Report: 10 h 21 min
